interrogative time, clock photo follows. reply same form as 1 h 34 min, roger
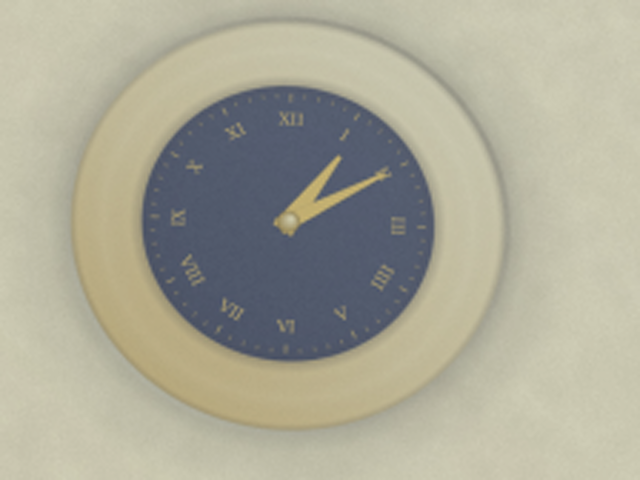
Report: 1 h 10 min
